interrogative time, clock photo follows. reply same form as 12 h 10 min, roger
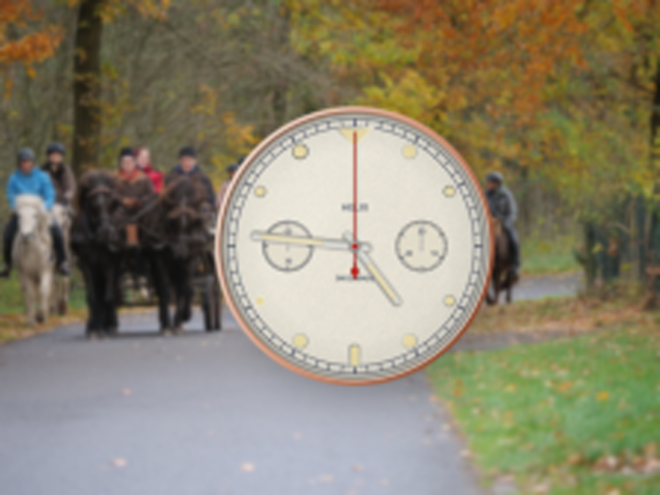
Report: 4 h 46 min
